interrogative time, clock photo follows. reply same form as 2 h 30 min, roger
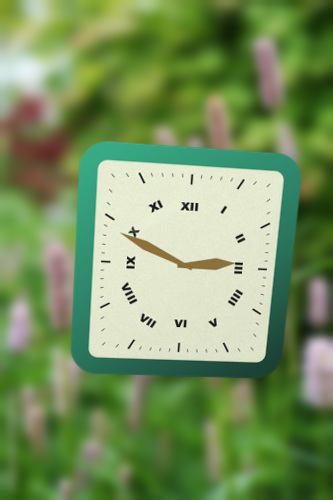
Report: 2 h 49 min
